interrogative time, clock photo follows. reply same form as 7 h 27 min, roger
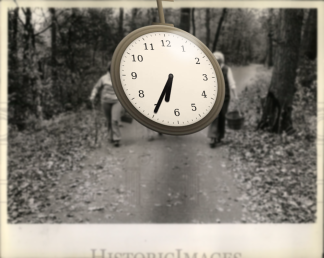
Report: 6 h 35 min
